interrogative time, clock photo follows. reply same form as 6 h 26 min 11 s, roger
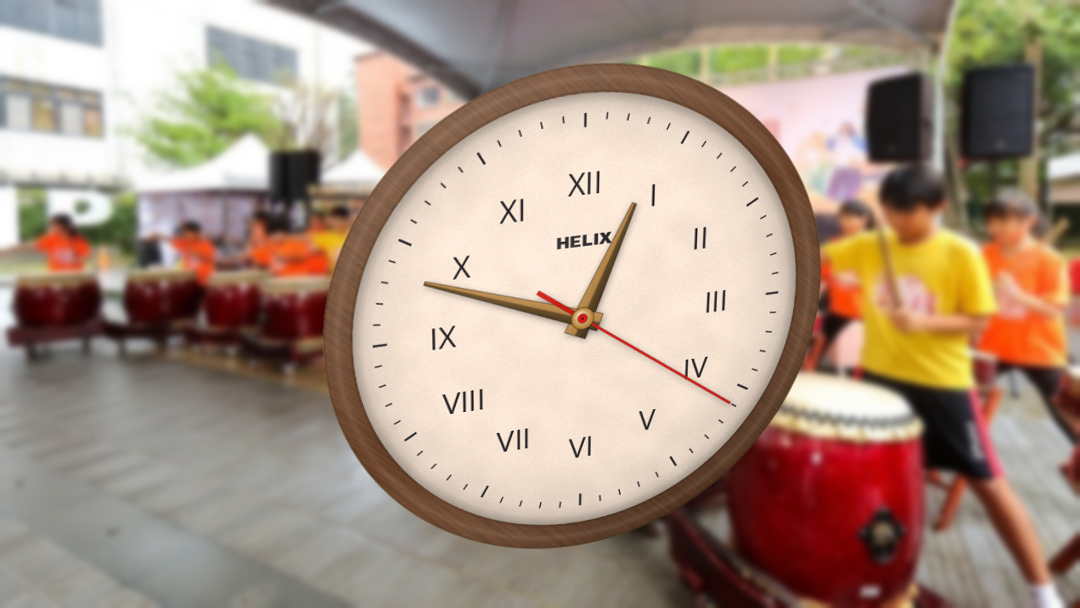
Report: 12 h 48 min 21 s
